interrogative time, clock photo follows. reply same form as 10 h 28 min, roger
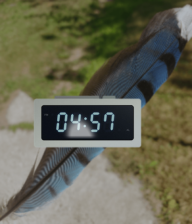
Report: 4 h 57 min
